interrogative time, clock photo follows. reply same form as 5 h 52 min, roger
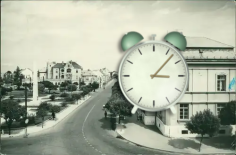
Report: 3 h 07 min
